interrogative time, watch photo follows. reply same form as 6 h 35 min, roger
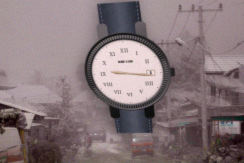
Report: 9 h 16 min
